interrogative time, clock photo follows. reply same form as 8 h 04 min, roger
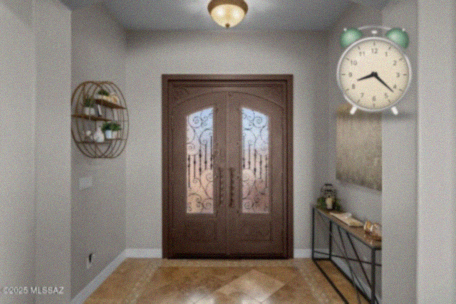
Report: 8 h 22 min
